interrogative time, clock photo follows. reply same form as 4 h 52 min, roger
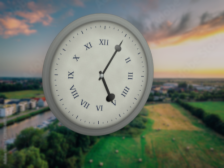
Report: 5 h 05 min
